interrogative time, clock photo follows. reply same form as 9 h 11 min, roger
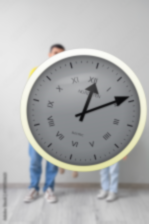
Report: 12 h 09 min
